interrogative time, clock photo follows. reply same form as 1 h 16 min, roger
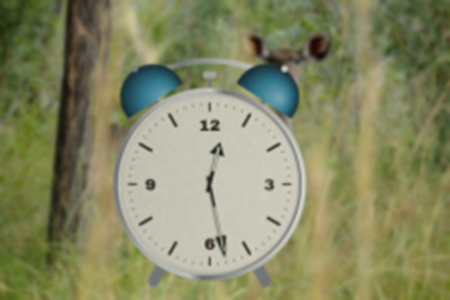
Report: 12 h 28 min
